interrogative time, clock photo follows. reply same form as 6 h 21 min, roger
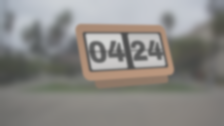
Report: 4 h 24 min
